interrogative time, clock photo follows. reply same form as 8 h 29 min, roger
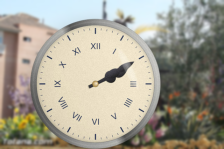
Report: 2 h 10 min
